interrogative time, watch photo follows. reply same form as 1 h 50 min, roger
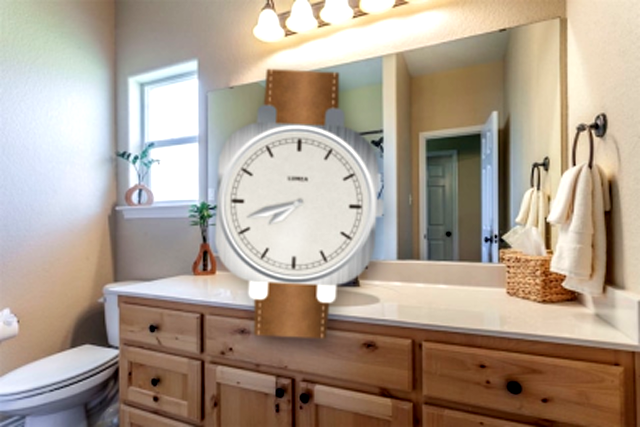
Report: 7 h 42 min
